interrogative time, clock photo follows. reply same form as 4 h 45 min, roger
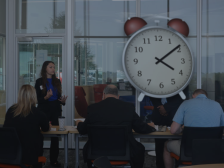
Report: 4 h 09 min
